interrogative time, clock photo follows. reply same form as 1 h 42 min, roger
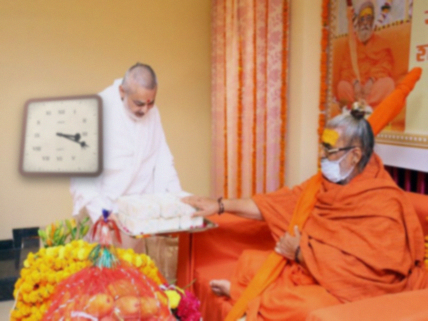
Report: 3 h 19 min
